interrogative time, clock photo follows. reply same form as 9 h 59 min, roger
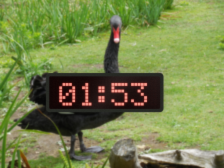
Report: 1 h 53 min
